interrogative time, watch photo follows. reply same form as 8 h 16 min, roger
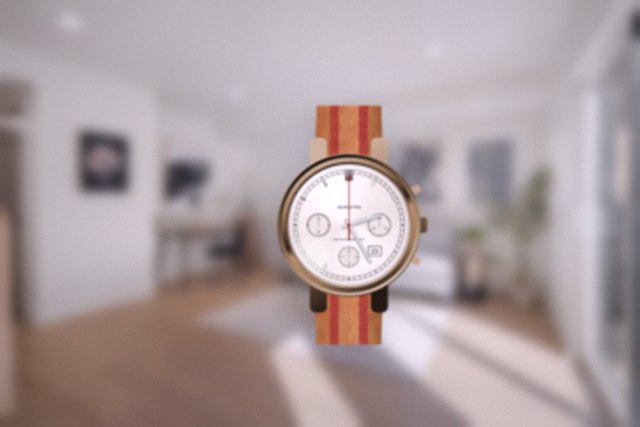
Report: 2 h 25 min
